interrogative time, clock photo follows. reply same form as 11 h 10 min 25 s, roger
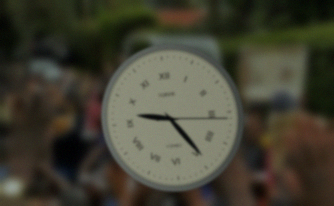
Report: 9 h 24 min 16 s
